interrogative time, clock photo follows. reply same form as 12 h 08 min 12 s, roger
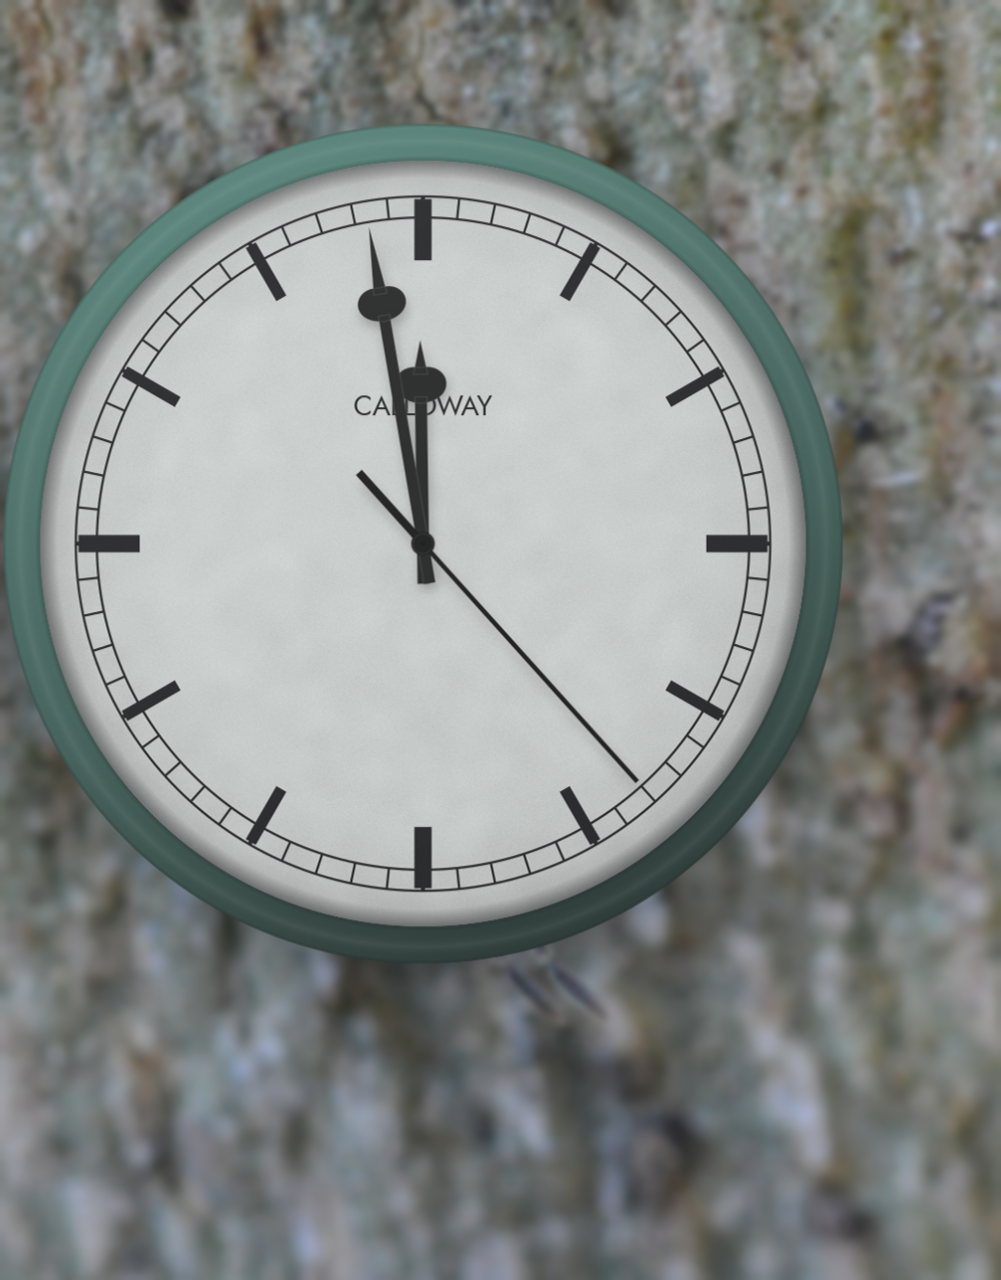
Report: 11 h 58 min 23 s
